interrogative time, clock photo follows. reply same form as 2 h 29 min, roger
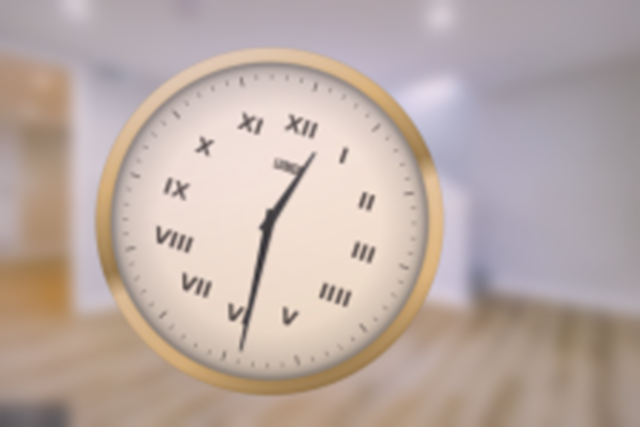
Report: 12 h 29 min
